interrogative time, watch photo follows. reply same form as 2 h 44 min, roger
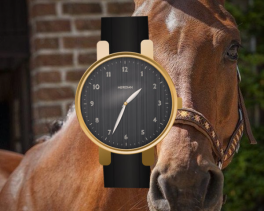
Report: 1 h 34 min
